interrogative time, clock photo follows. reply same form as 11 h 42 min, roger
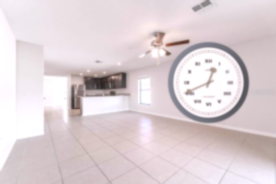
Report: 12 h 41 min
